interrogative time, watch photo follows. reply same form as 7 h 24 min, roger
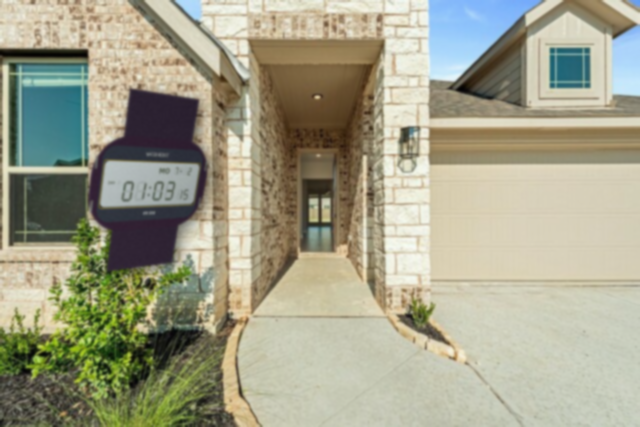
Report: 1 h 03 min
